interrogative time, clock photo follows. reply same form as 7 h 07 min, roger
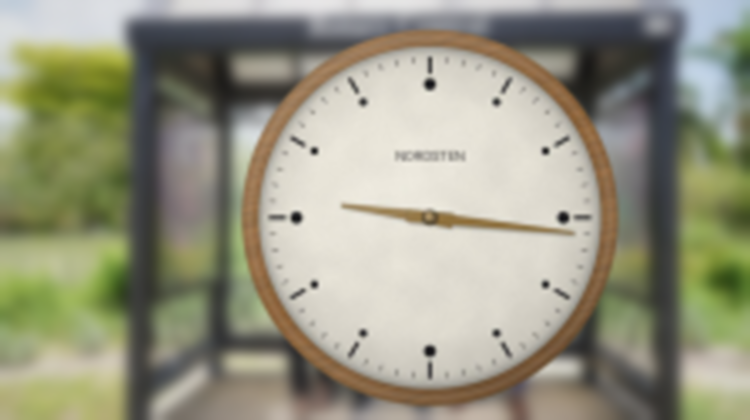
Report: 9 h 16 min
